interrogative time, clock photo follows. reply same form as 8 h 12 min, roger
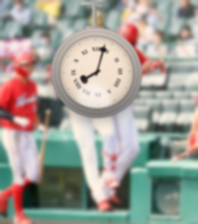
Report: 8 h 03 min
